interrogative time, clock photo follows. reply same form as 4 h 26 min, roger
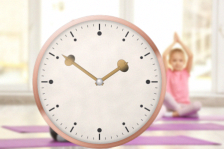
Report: 1 h 51 min
